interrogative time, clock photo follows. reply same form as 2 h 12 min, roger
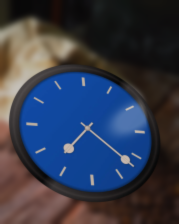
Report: 7 h 22 min
